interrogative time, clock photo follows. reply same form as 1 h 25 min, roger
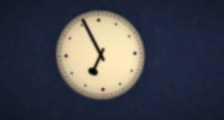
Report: 6 h 56 min
